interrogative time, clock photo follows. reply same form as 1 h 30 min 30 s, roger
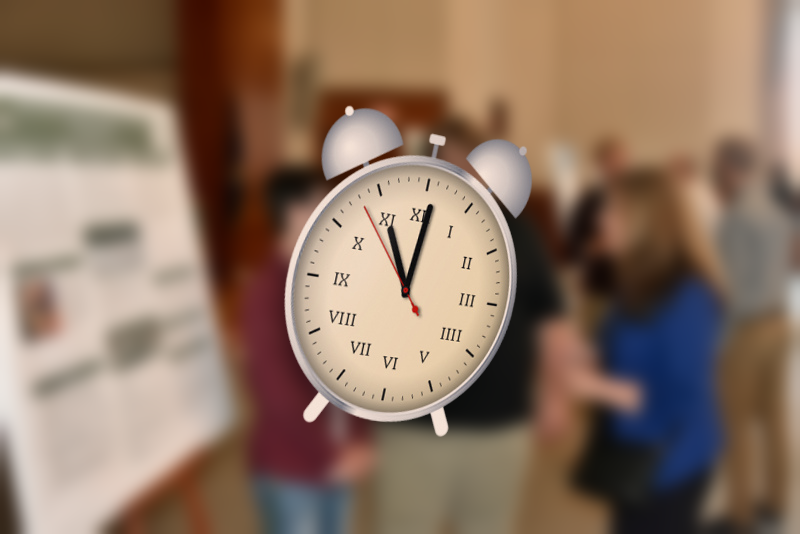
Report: 11 h 00 min 53 s
